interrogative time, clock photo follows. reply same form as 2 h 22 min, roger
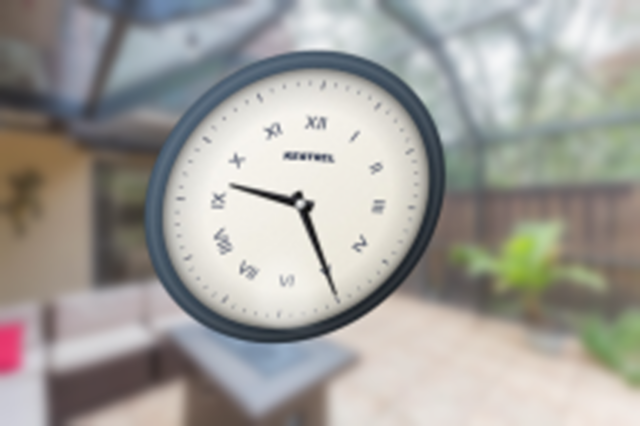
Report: 9 h 25 min
